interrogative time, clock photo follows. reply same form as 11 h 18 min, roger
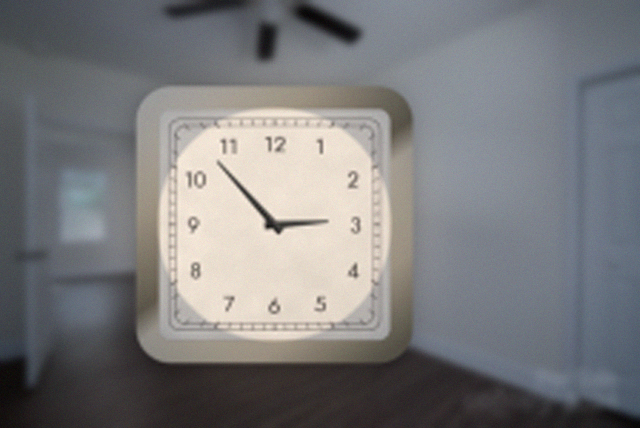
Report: 2 h 53 min
